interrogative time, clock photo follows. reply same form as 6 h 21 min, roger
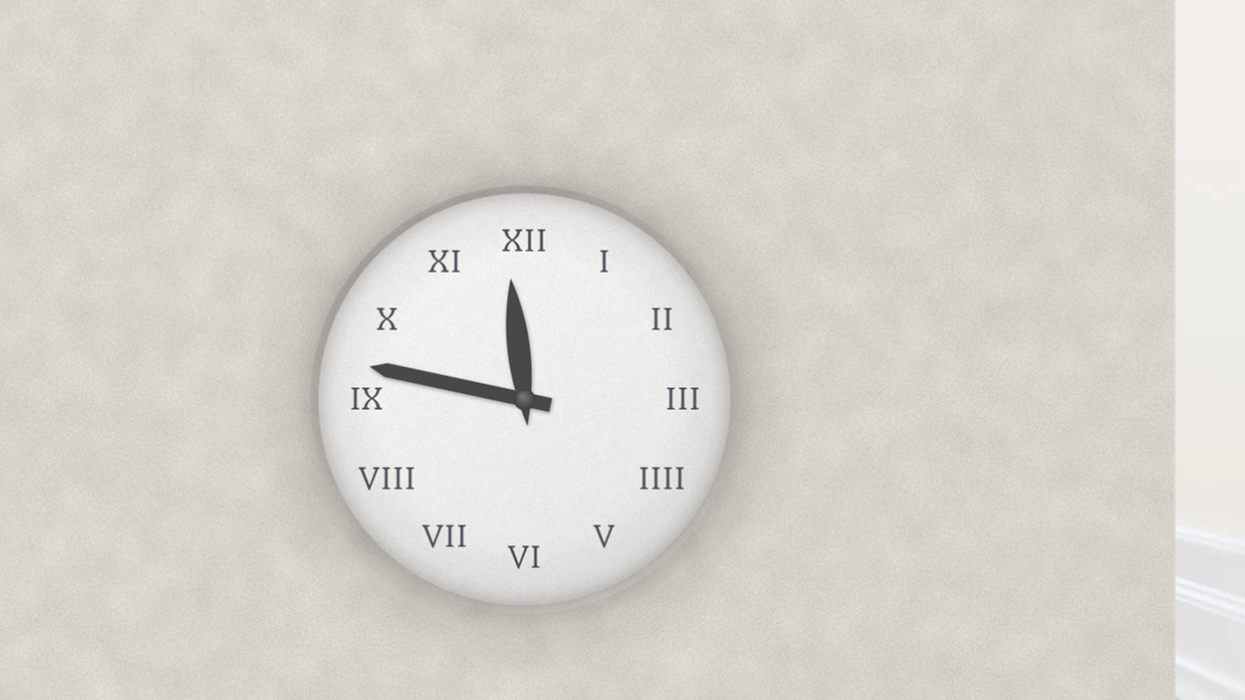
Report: 11 h 47 min
